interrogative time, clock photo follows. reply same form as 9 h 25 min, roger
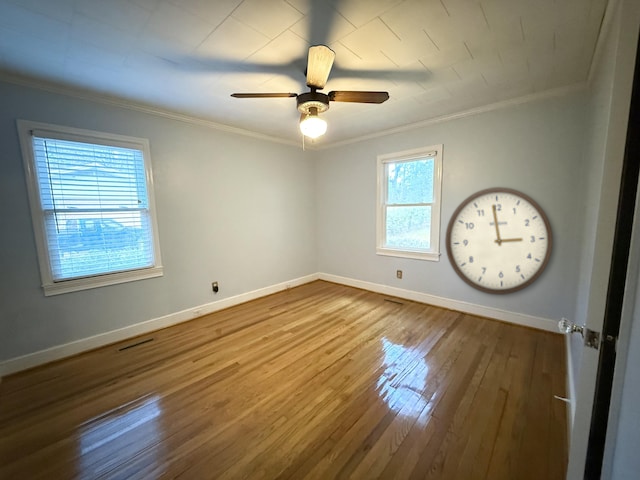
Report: 2 h 59 min
